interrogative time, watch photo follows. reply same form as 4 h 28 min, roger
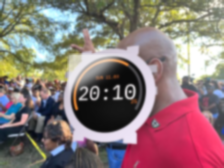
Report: 20 h 10 min
